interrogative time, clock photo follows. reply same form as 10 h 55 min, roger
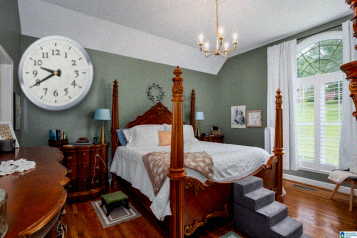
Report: 9 h 40 min
